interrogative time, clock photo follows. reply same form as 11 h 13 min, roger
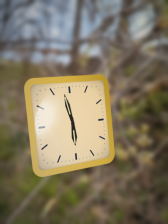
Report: 5 h 58 min
